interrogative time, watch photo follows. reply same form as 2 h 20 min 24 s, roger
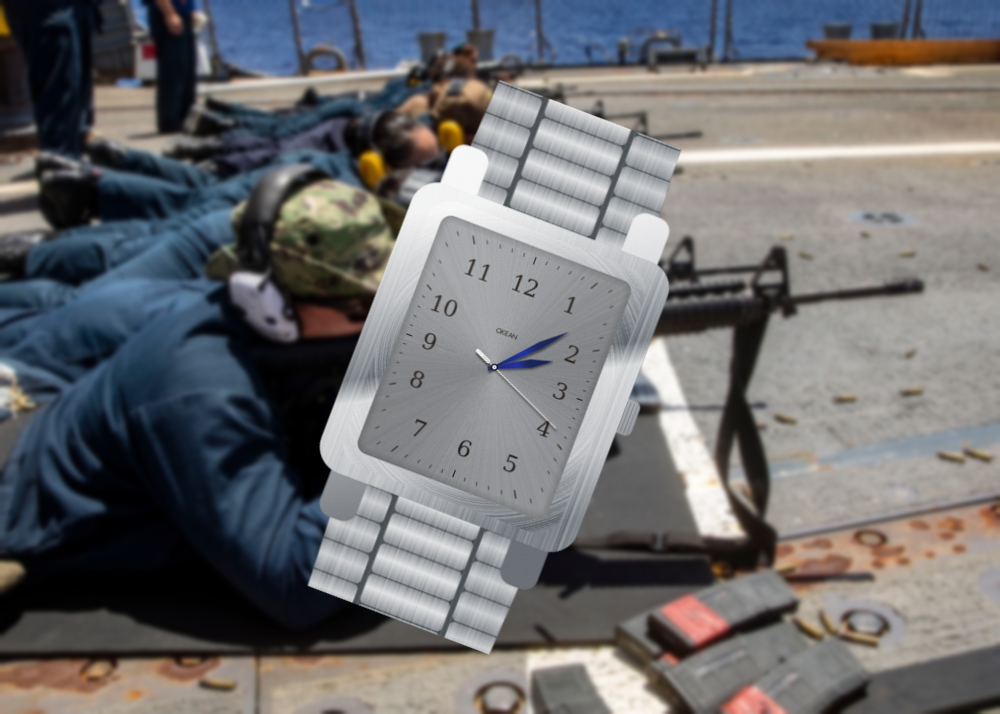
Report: 2 h 07 min 19 s
